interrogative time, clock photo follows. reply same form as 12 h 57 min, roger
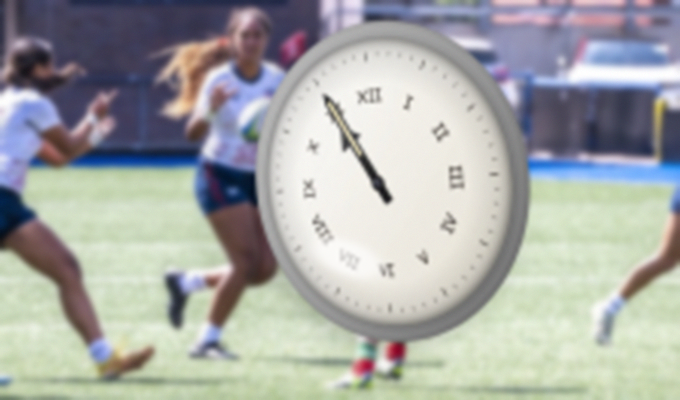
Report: 10 h 55 min
